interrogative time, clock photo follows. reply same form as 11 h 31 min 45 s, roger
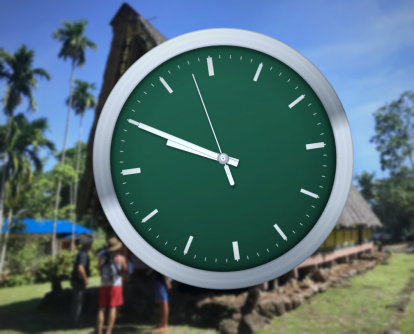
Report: 9 h 49 min 58 s
